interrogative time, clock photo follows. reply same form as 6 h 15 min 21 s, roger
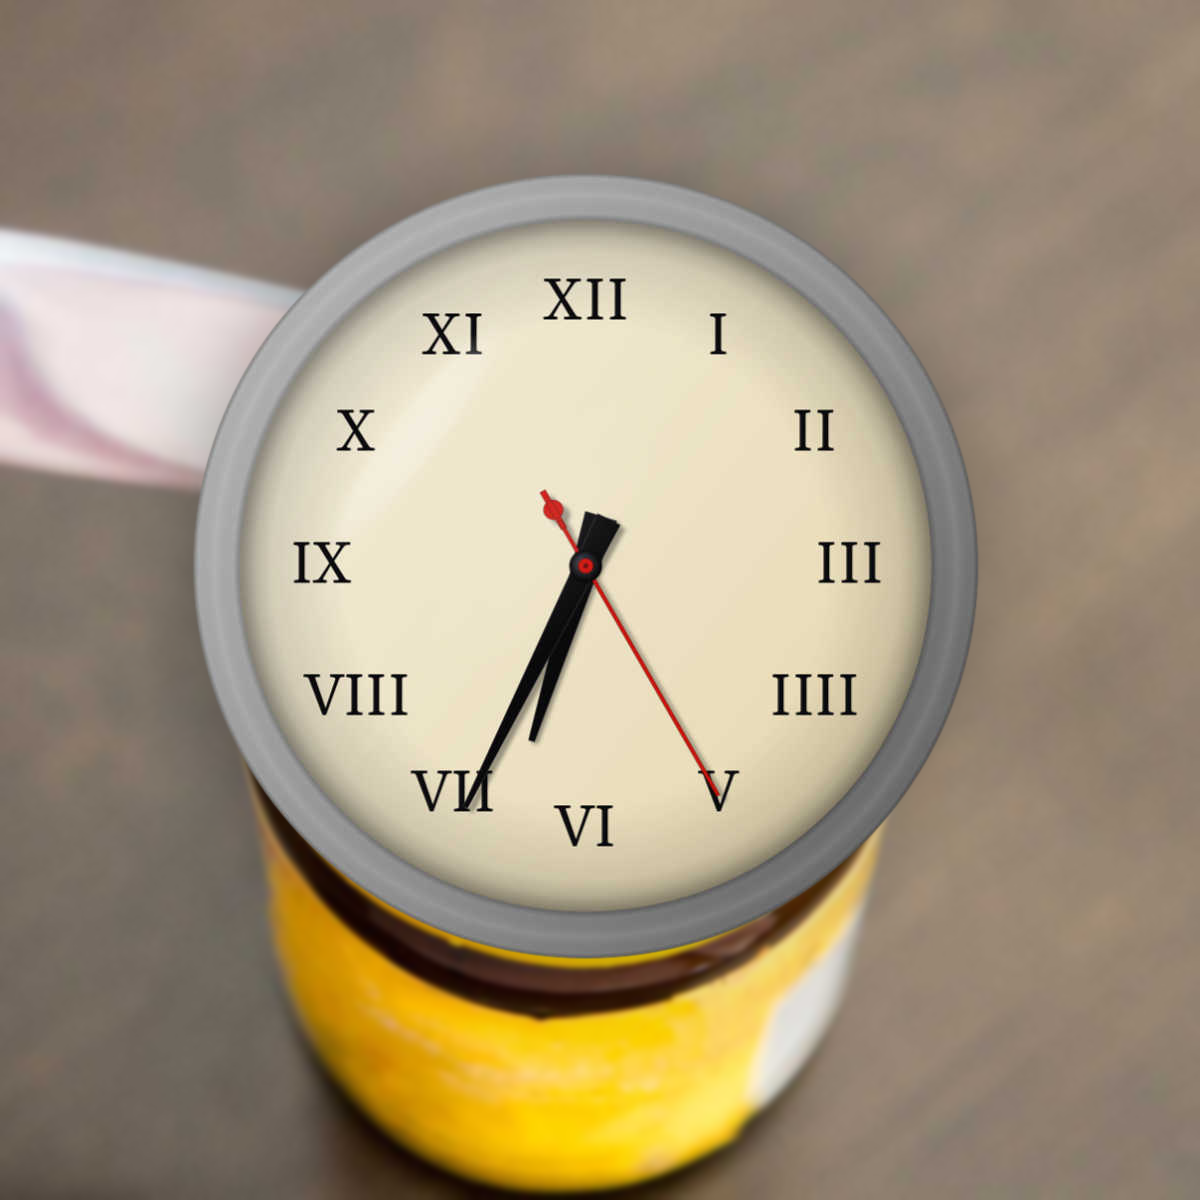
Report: 6 h 34 min 25 s
